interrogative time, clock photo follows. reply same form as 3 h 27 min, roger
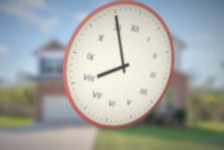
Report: 7 h 55 min
